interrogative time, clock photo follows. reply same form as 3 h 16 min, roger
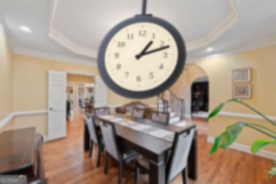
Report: 1 h 12 min
